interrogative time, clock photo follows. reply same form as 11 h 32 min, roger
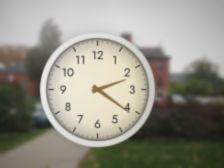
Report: 2 h 21 min
